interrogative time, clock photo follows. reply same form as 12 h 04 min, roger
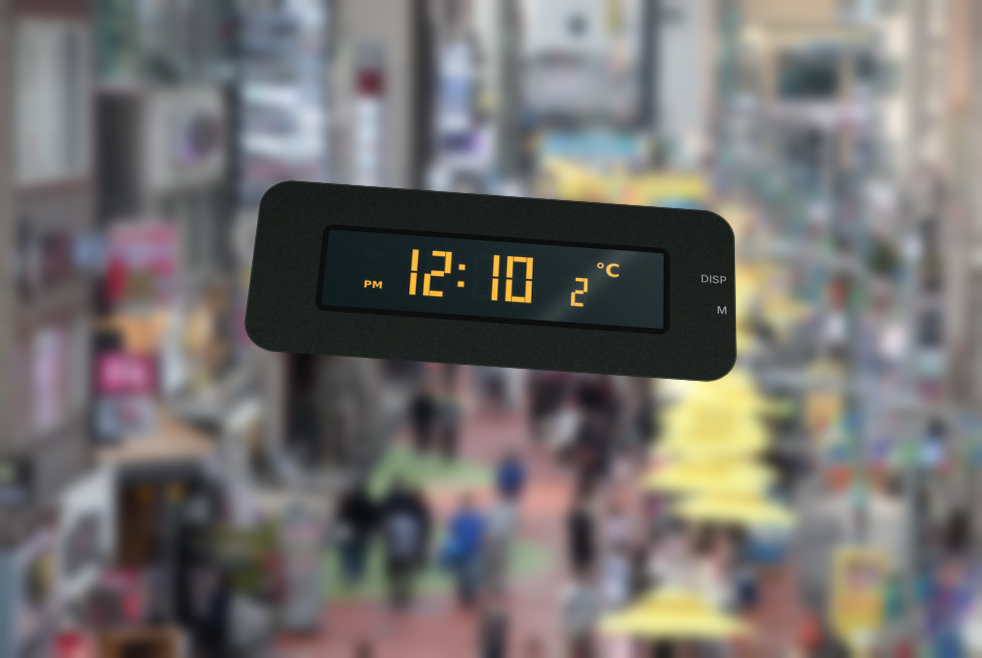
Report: 12 h 10 min
